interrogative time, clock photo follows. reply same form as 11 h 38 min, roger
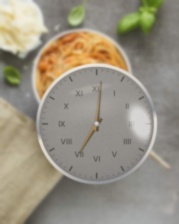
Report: 7 h 01 min
